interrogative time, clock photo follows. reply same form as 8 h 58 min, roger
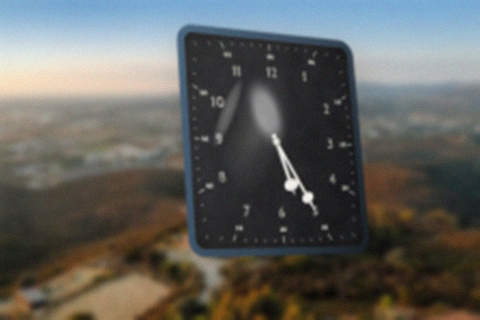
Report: 5 h 25 min
